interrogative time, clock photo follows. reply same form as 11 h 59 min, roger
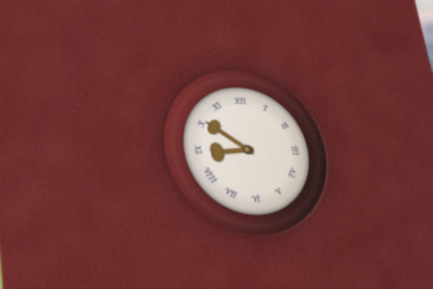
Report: 8 h 51 min
